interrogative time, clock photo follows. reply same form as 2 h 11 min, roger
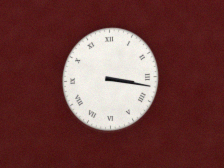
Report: 3 h 17 min
